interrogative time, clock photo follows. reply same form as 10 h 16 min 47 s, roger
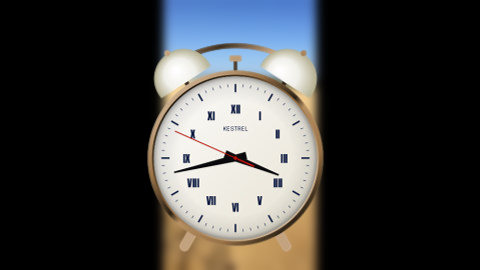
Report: 3 h 42 min 49 s
